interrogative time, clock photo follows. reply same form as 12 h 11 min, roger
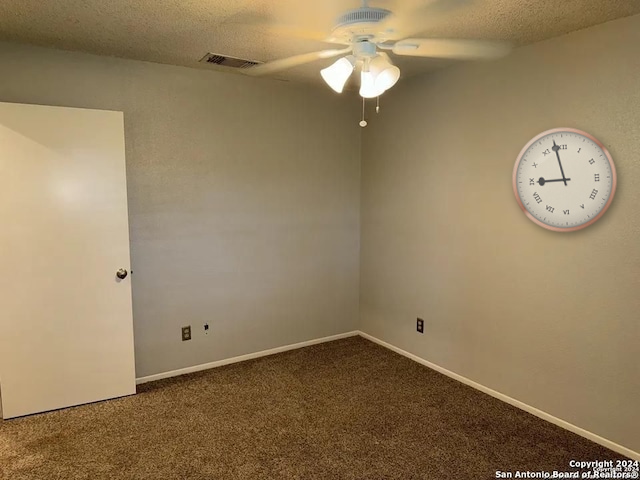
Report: 8 h 58 min
